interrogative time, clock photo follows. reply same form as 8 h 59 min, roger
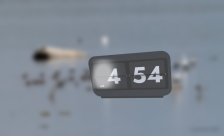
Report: 4 h 54 min
